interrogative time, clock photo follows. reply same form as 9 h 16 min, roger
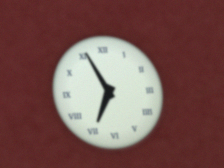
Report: 6 h 56 min
